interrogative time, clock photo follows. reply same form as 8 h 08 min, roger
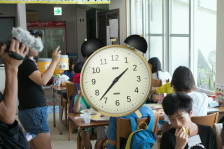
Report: 1 h 37 min
